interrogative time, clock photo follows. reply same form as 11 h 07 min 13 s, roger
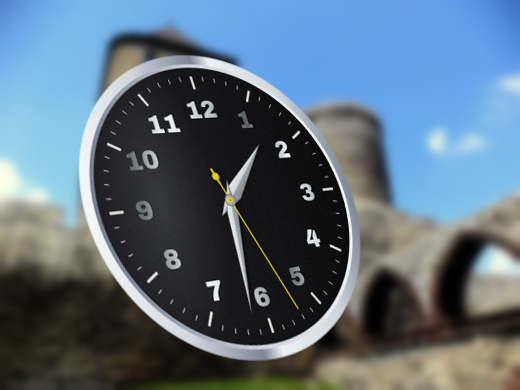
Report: 1 h 31 min 27 s
